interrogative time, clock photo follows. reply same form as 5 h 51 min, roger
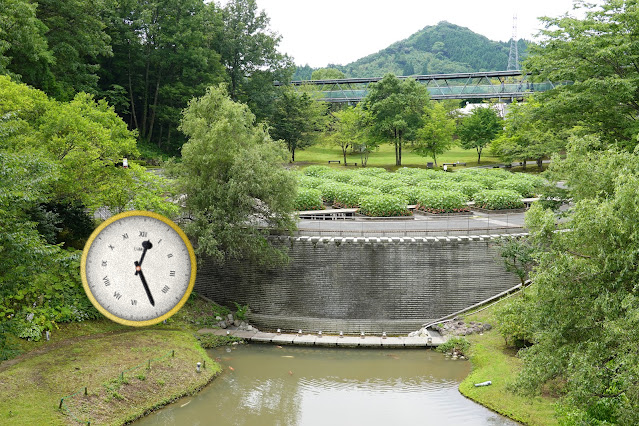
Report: 12 h 25 min
